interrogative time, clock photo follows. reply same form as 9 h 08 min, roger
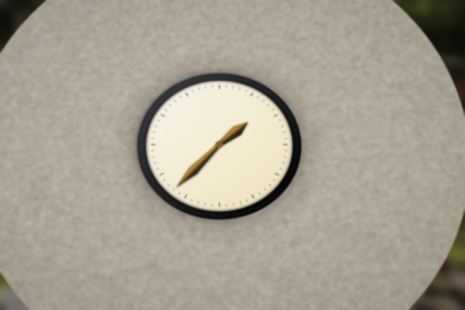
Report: 1 h 37 min
